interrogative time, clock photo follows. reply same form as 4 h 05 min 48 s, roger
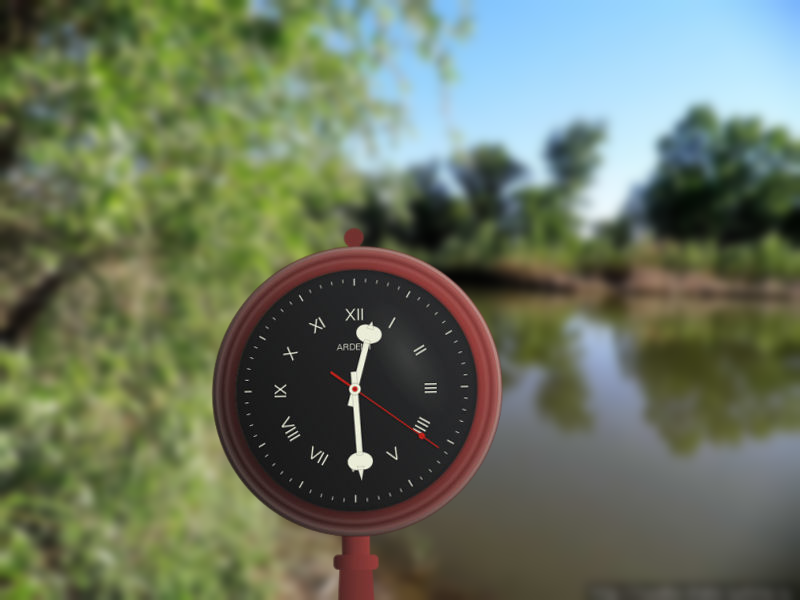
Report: 12 h 29 min 21 s
